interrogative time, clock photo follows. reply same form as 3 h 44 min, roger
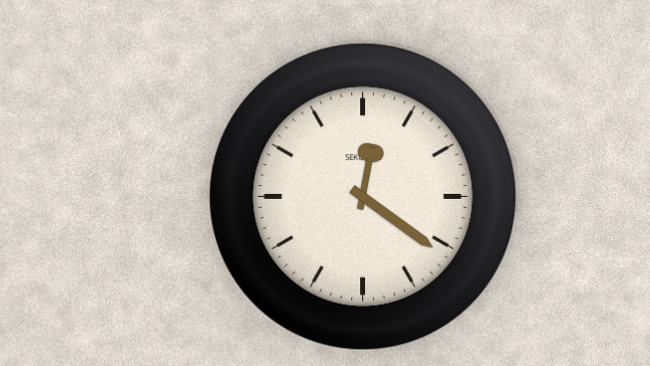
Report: 12 h 21 min
